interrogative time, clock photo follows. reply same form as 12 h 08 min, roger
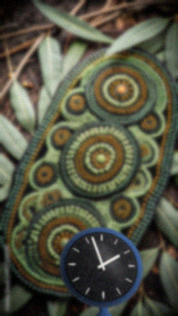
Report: 1 h 57 min
